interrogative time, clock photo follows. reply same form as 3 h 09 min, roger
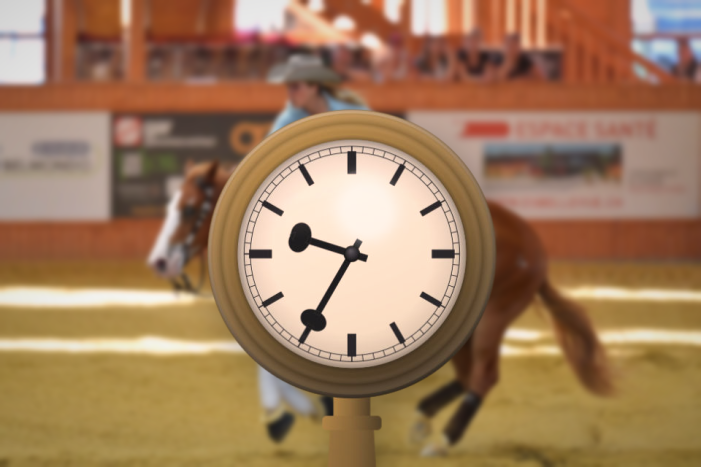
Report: 9 h 35 min
